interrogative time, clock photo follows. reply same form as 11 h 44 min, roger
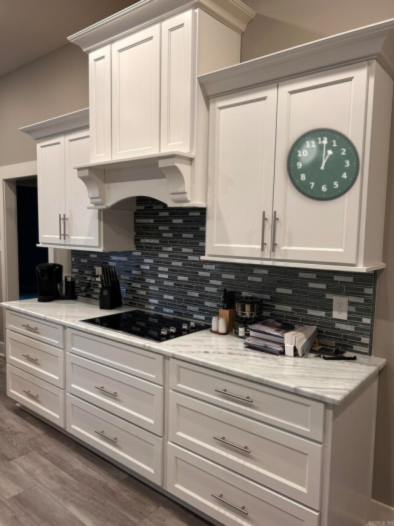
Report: 1 h 01 min
